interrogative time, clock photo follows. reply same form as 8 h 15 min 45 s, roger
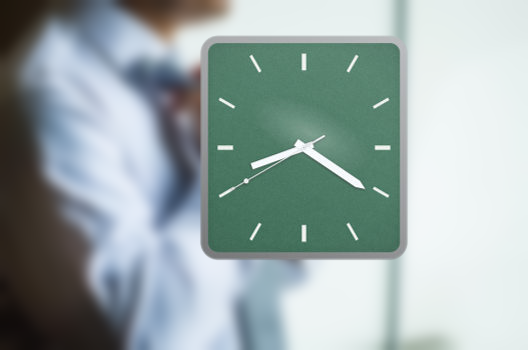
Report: 8 h 20 min 40 s
